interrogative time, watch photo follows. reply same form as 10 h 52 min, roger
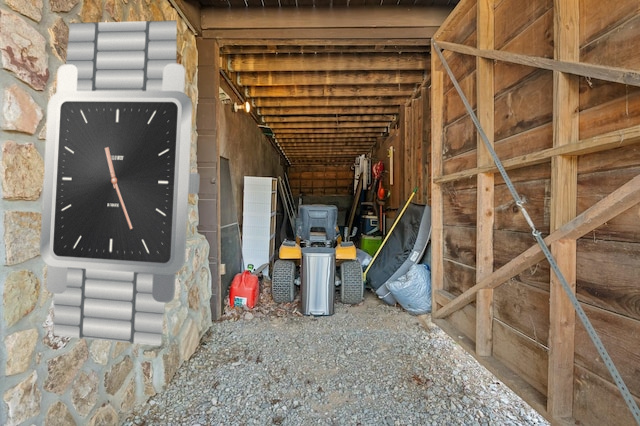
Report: 11 h 26 min
